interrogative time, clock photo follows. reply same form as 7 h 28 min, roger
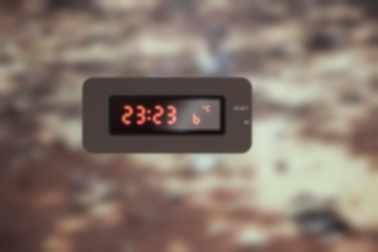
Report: 23 h 23 min
